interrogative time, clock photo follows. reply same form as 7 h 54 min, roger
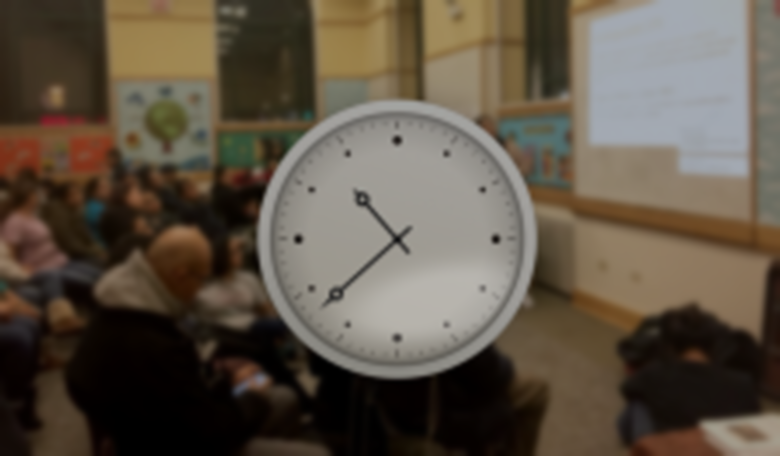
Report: 10 h 38 min
